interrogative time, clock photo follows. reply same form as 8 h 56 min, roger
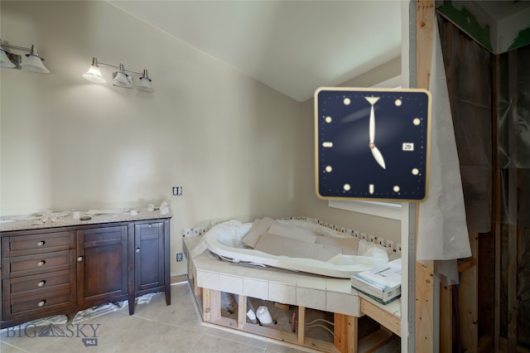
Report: 5 h 00 min
